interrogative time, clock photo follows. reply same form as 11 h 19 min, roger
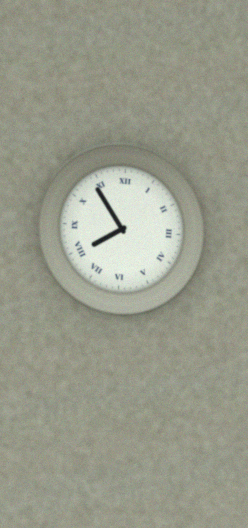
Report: 7 h 54 min
